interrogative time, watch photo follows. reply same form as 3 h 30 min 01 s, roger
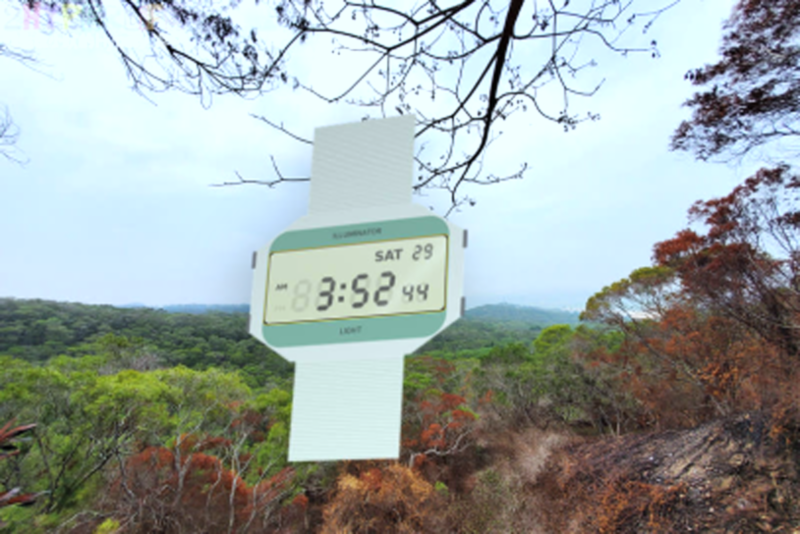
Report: 3 h 52 min 44 s
